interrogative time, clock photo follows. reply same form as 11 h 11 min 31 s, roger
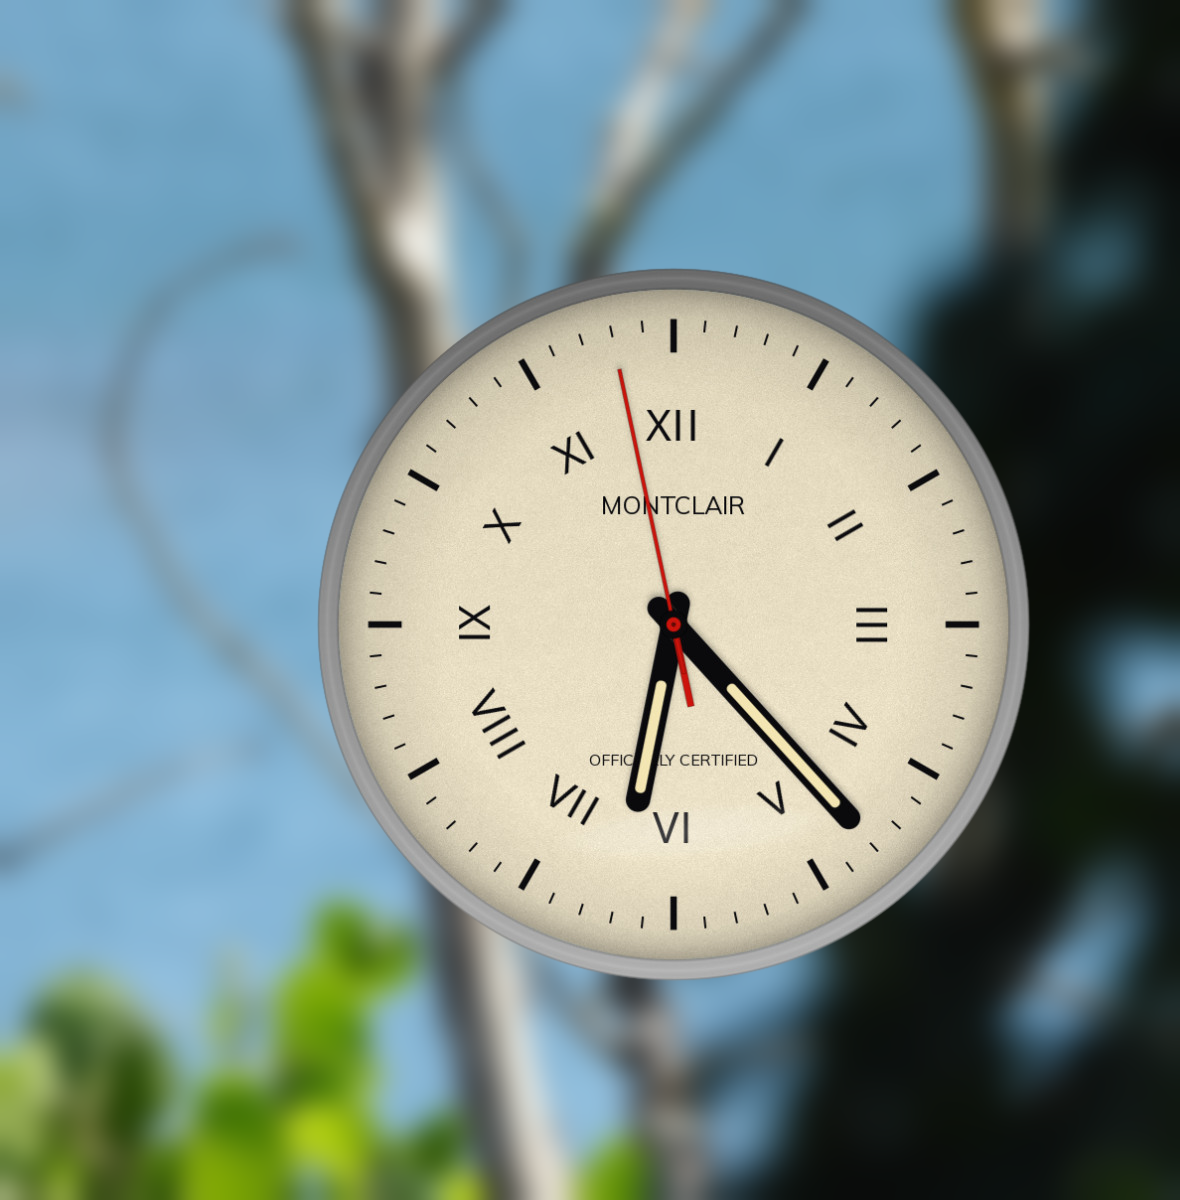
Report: 6 h 22 min 58 s
